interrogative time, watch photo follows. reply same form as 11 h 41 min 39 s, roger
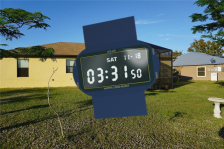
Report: 3 h 31 min 50 s
